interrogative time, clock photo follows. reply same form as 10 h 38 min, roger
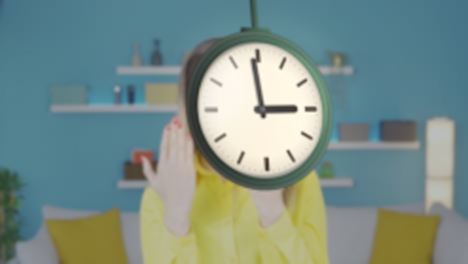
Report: 2 h 59 min
